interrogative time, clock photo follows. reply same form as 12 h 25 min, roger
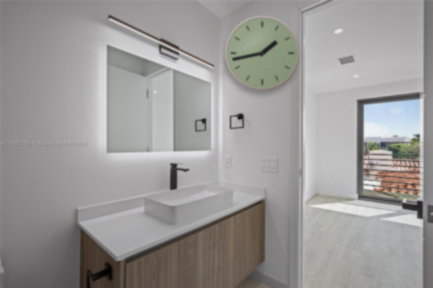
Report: 1 h 43 min
